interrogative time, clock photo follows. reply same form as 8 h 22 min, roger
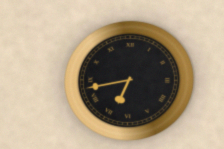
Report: 6 h 43 min
